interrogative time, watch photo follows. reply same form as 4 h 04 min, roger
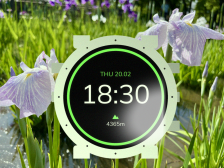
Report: 18 h 30 min
